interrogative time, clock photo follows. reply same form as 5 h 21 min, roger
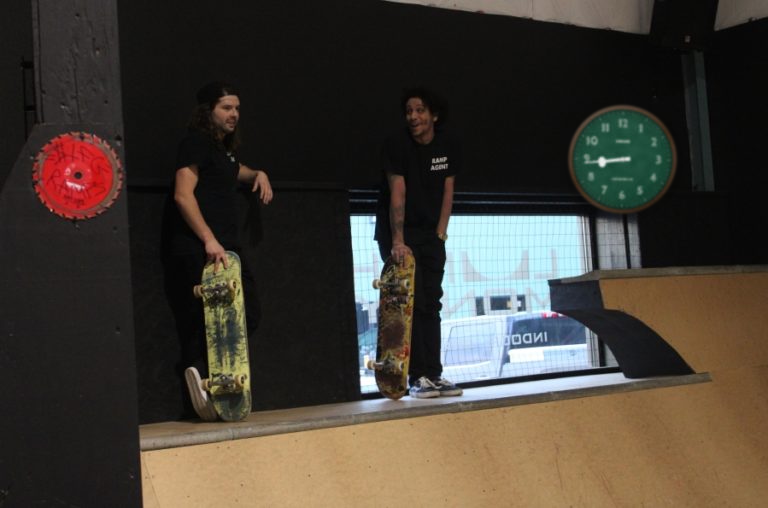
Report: 8 h 44 min
